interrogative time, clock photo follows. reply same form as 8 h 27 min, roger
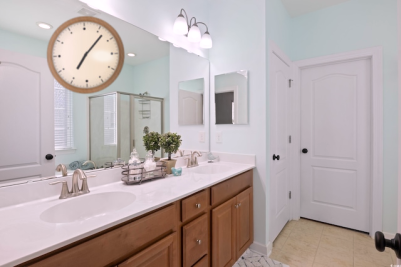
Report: 7 h 07 min
